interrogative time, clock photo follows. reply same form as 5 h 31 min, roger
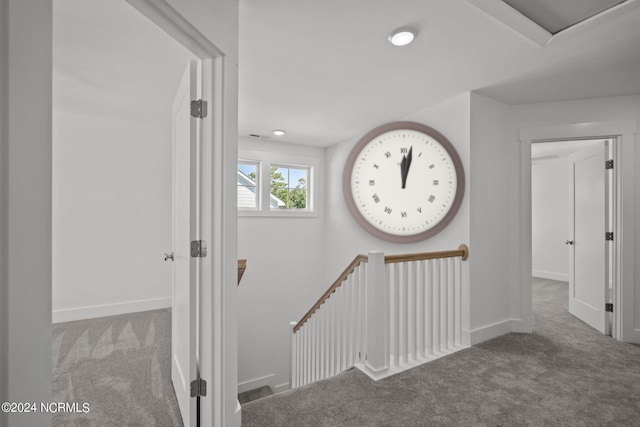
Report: 12 h 02 min
